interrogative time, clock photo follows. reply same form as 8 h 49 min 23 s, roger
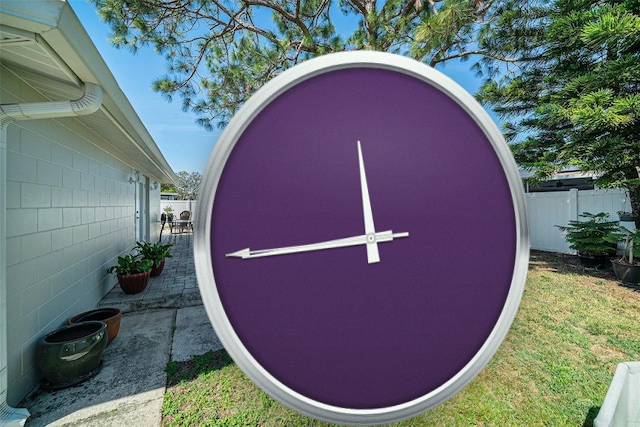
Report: 11 h 43 min 44 s
